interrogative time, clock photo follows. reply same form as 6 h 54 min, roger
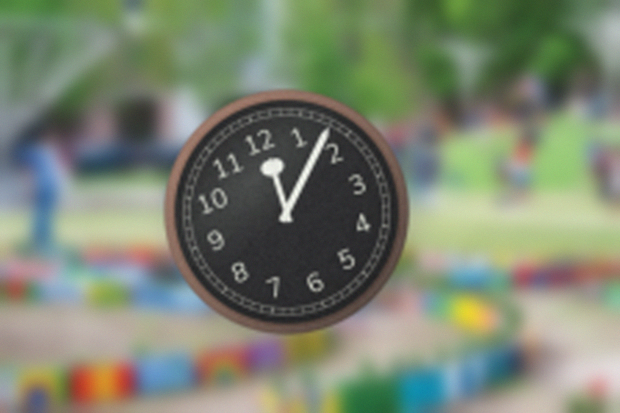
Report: 12 h 08 min
